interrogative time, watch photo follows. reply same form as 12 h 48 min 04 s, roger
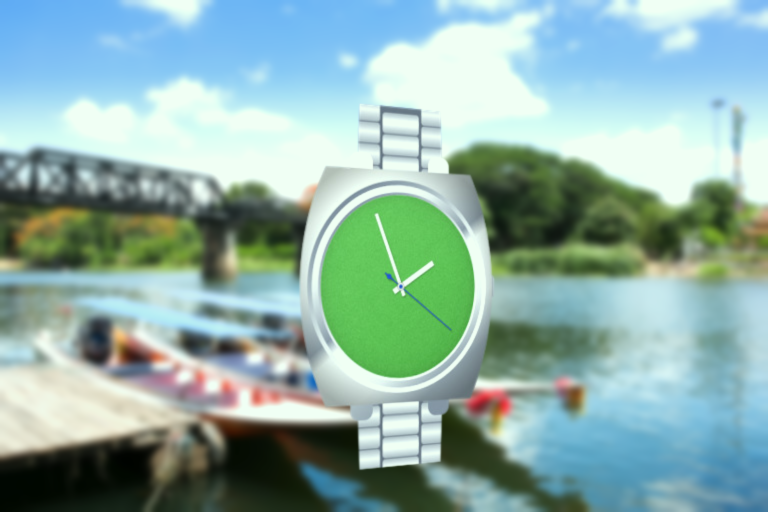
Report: 1 h 56 min 21 s
